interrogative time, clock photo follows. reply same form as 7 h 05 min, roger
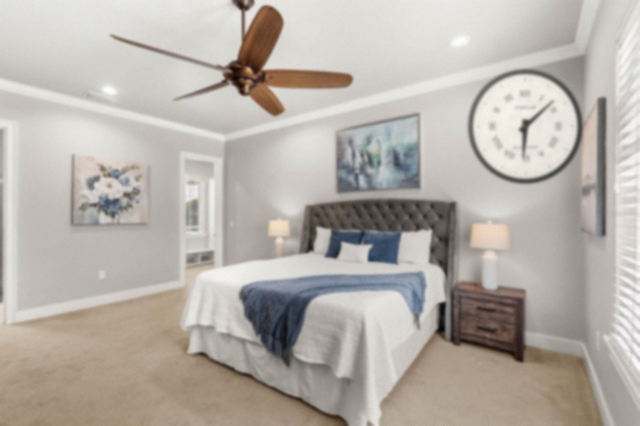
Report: 6 h 08 min
